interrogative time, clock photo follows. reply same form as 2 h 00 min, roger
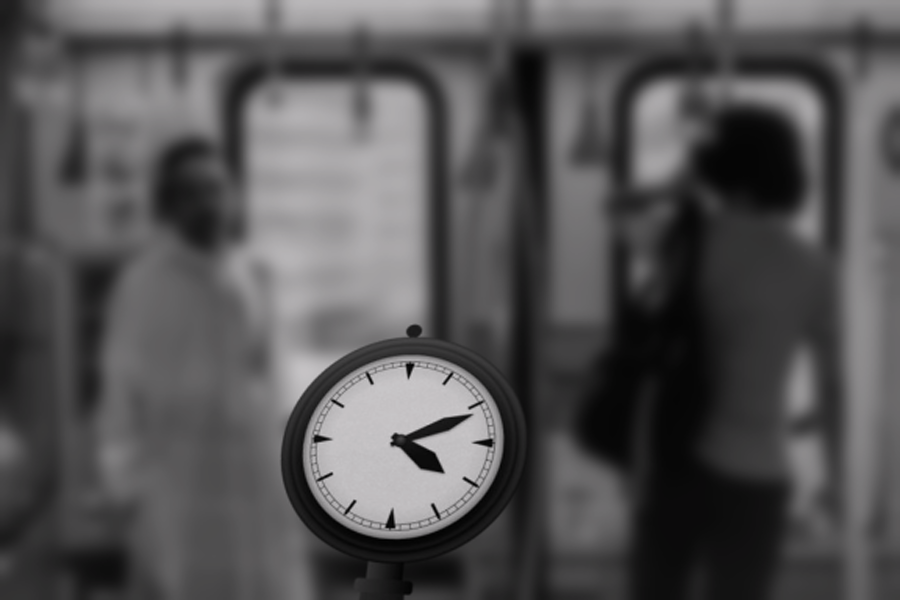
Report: 4 h 11 min
